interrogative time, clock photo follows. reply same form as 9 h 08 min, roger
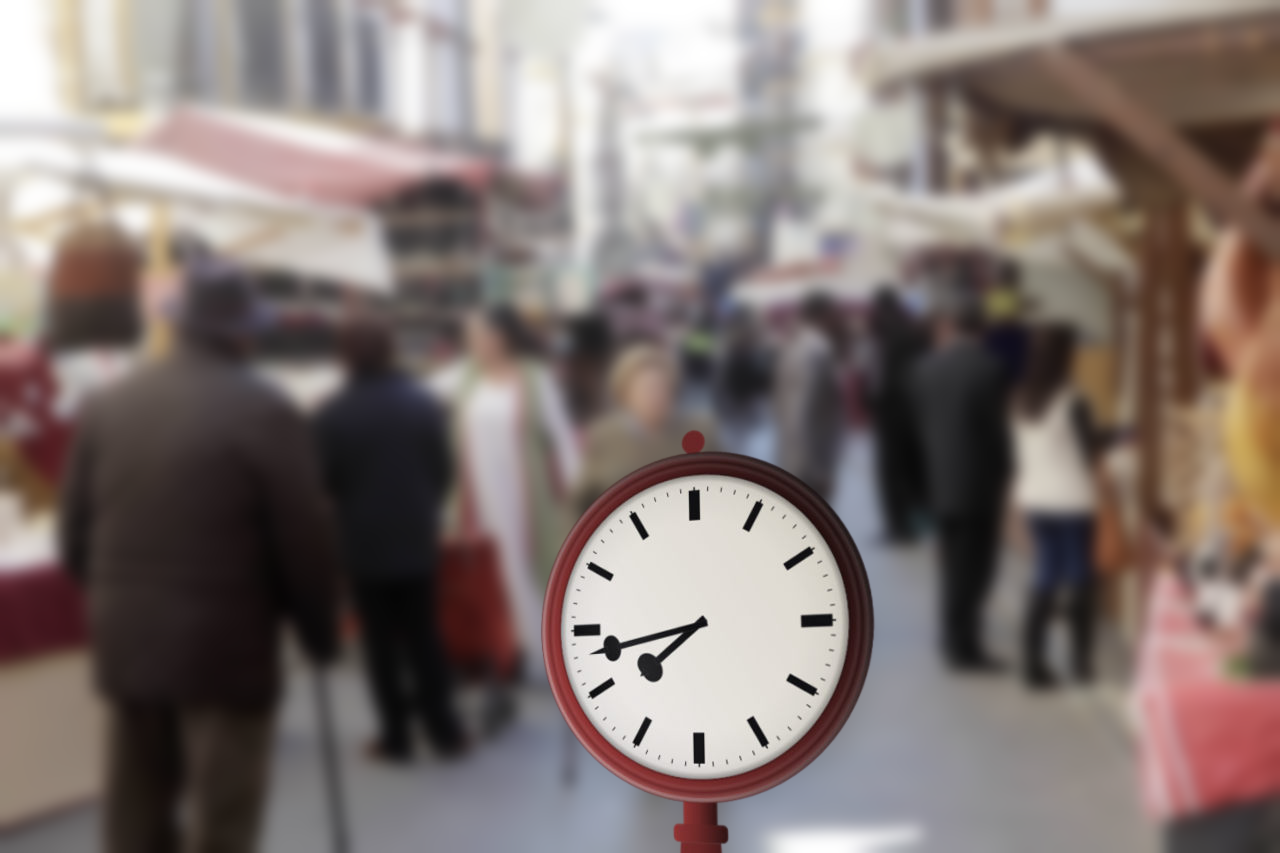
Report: 7 h 43 min
